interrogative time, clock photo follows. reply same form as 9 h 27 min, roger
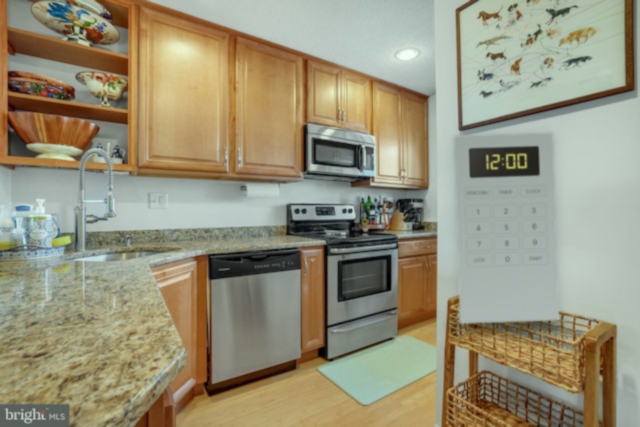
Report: 12 h 00 min
